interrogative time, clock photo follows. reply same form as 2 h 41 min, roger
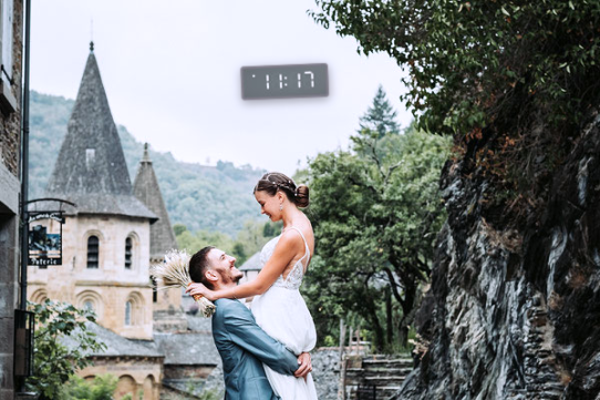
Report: 11 h 17 min
